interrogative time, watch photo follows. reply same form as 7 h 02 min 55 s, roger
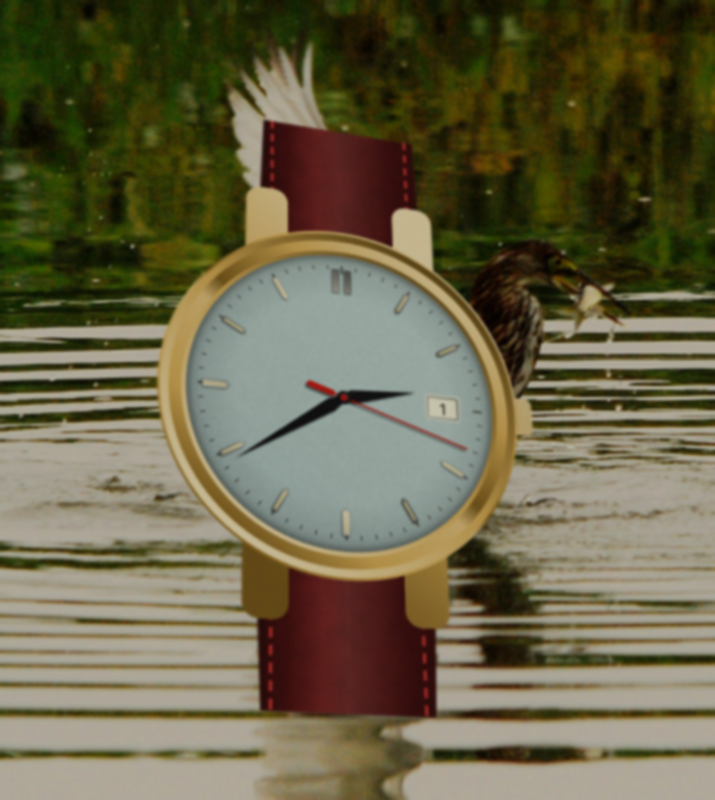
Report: 2 h 39 min 18 s
